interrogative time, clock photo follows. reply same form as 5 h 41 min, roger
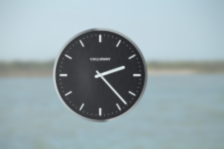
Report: 2 h 23 min
